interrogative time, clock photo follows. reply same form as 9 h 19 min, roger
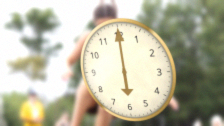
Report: 6 h 00 min
